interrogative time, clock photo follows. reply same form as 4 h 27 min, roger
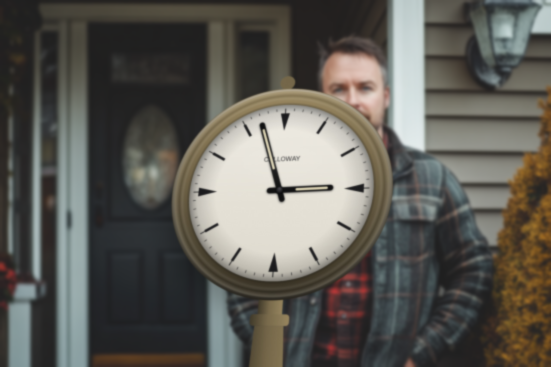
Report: 2 h 57 min
